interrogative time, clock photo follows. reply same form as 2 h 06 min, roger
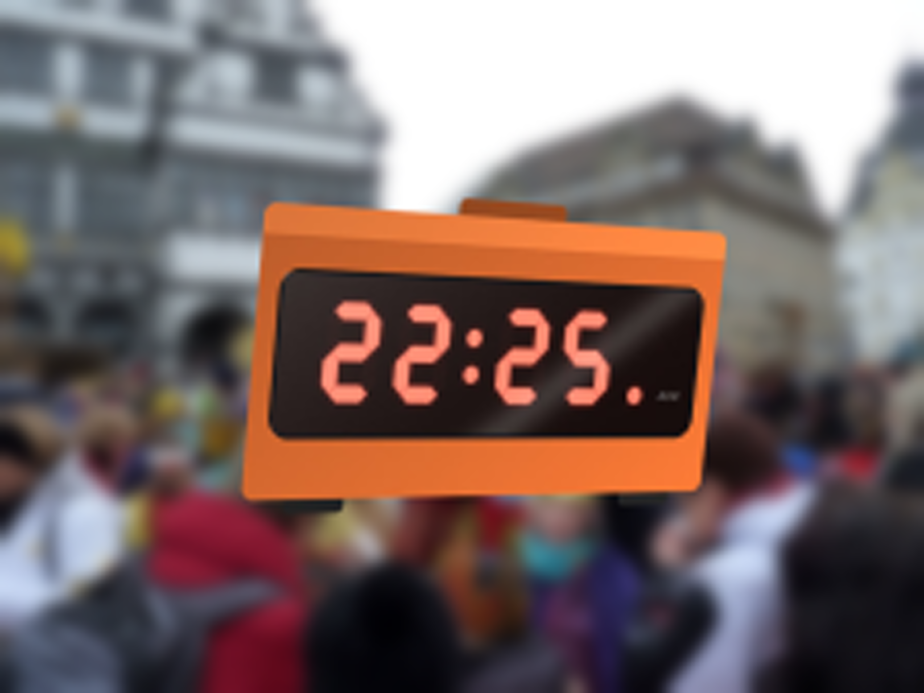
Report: 22 h 25 min
